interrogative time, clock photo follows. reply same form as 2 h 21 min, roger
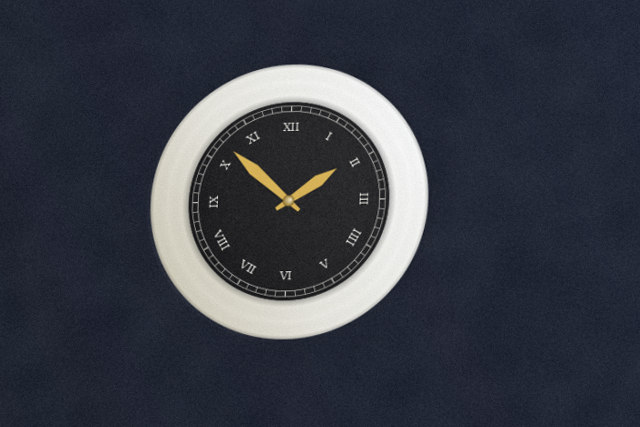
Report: 1 h 52 min
